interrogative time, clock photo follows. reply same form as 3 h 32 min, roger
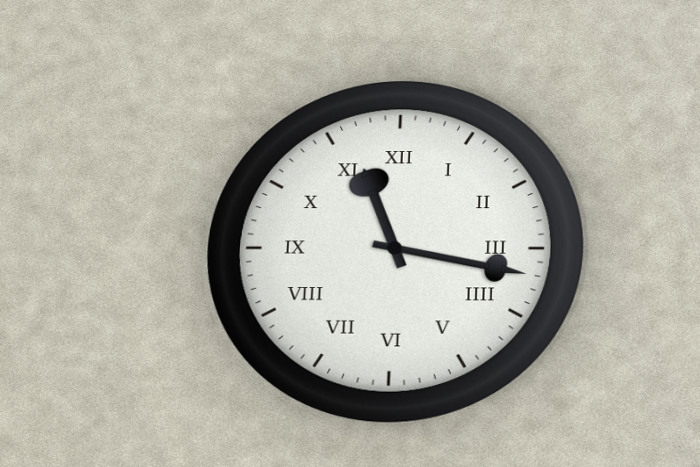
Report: 11 h 17 min
